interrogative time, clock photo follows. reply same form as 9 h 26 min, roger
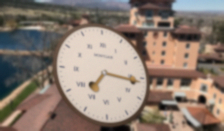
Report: 7 h 16 min
